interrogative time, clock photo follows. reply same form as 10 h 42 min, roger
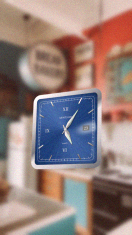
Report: 5 h 06 min
